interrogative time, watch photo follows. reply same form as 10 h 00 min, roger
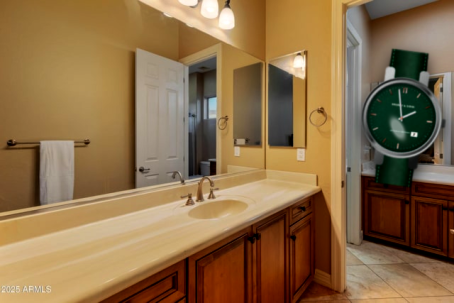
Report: 1 h 58 min
